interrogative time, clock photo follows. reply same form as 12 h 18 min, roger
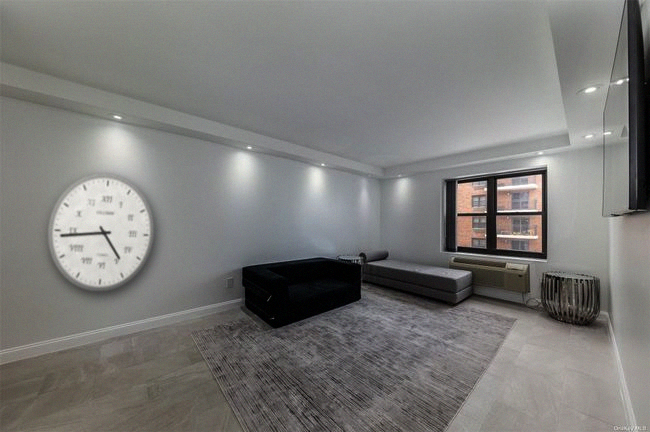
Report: 4 h 44 min
